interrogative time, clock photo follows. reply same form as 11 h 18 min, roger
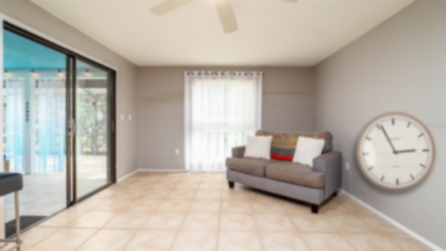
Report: 2 h 56 min
